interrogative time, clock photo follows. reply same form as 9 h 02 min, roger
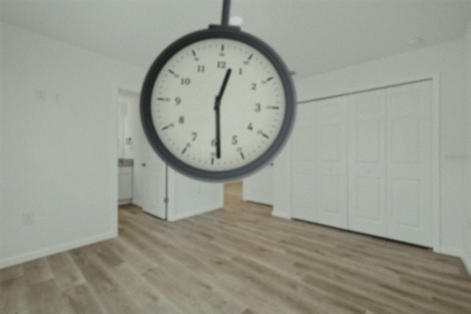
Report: 12 h 29 min
